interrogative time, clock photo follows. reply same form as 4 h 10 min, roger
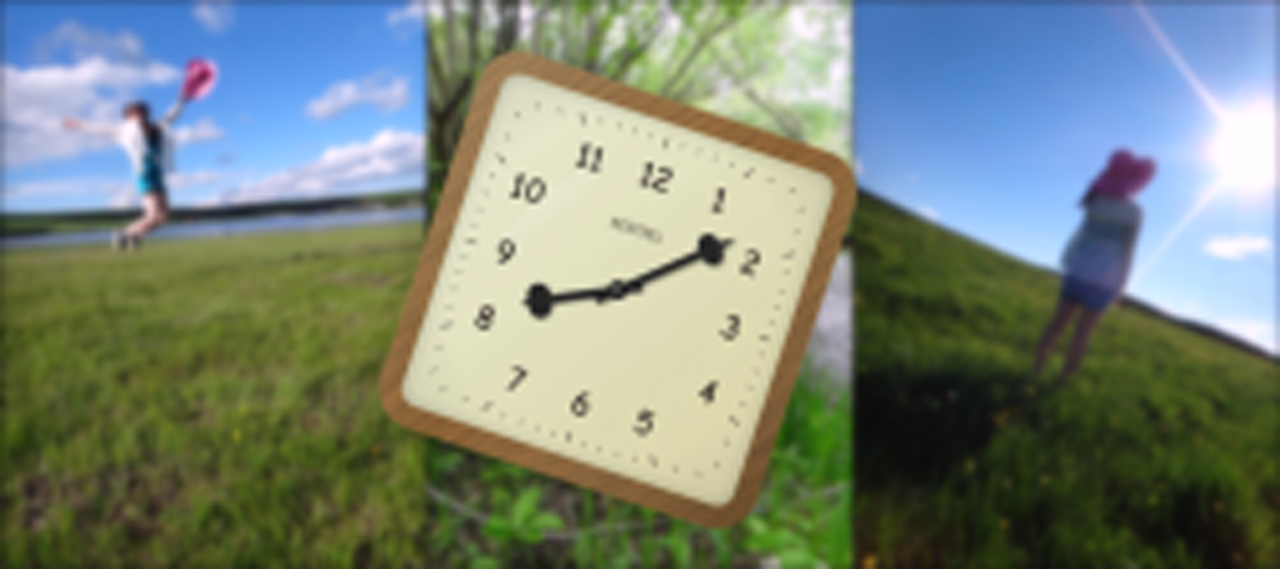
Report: 8 h 08 min
